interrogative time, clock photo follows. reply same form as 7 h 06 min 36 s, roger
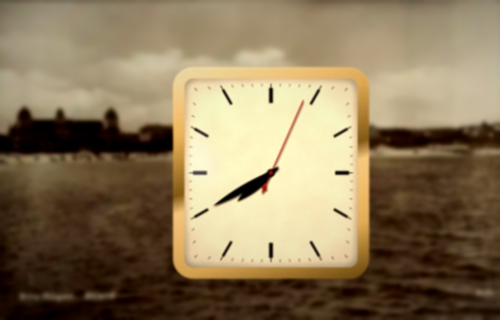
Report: 7 h 40 min 04 s
